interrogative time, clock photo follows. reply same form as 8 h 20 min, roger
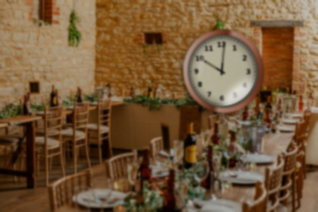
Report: 10 h 01 min
